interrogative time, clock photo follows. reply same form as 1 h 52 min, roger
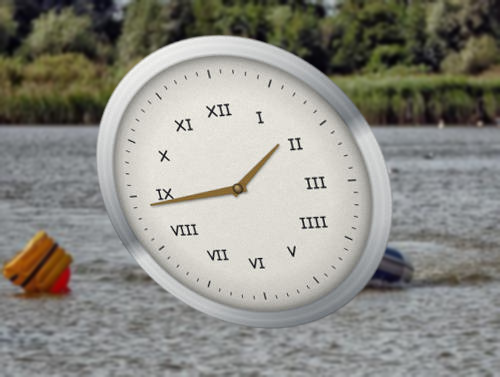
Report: 1 h 44 min
